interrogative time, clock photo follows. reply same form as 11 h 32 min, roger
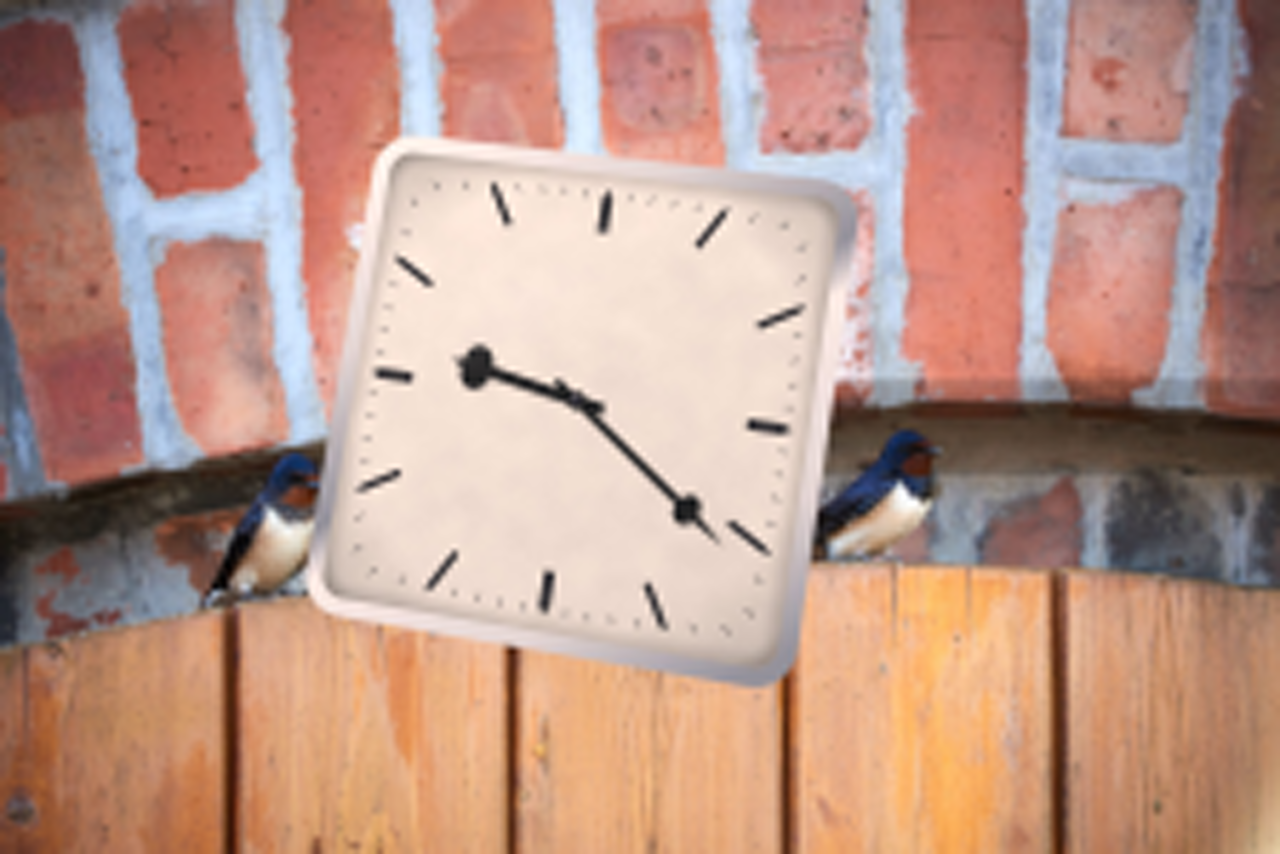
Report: 9 h 21 min
